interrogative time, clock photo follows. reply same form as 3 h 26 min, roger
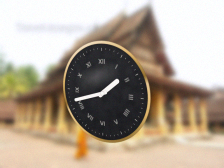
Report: 1 h 42 min
